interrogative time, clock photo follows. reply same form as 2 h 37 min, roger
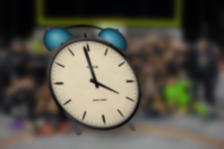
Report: 3 h 59 min
